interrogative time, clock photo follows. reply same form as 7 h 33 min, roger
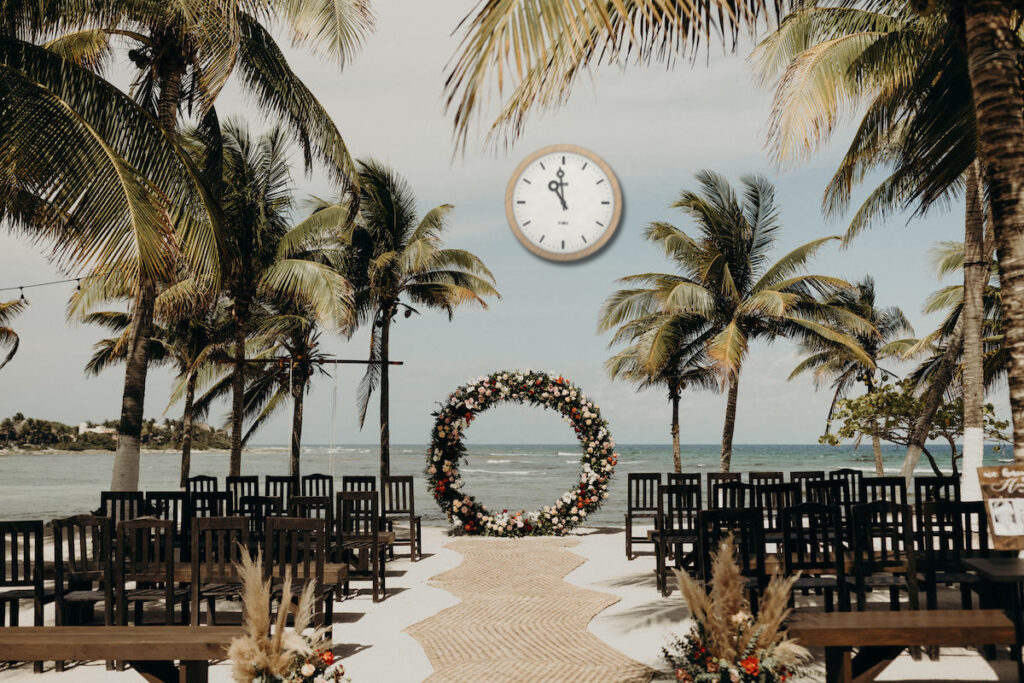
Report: 10 h 59 min
